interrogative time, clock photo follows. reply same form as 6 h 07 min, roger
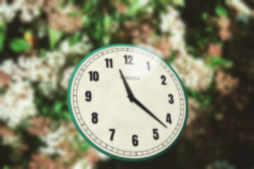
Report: 11 h 22 min
